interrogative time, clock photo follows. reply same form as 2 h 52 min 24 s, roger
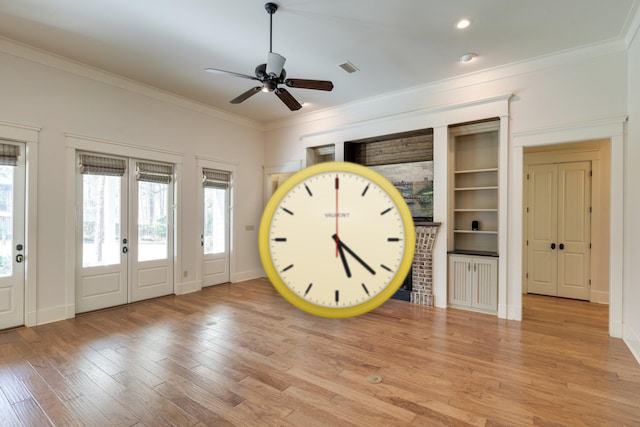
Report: 5 h 22 min 00 s
